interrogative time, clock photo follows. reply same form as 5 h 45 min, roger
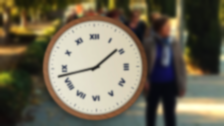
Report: 1 h 43 min
